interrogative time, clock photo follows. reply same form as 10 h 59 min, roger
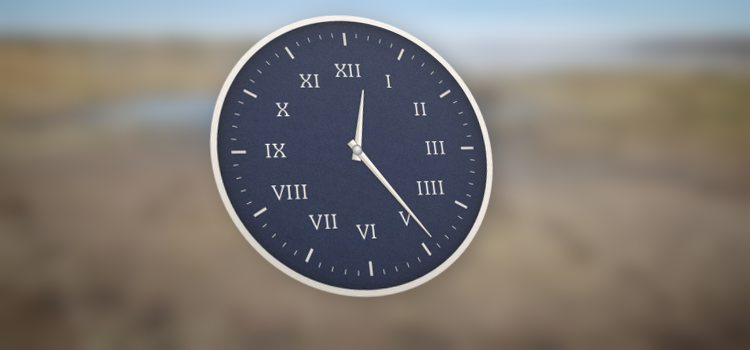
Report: 12 h 24 min
